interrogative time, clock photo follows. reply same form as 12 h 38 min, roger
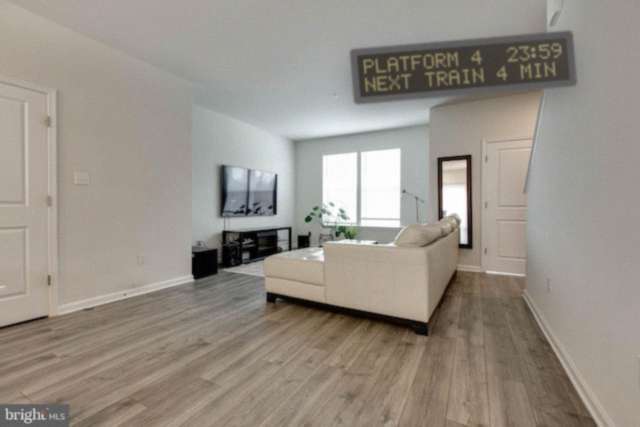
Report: 23 h 59 min
